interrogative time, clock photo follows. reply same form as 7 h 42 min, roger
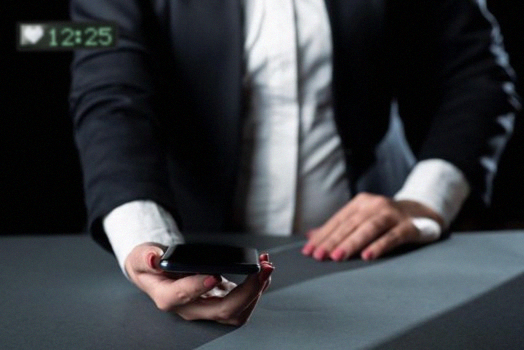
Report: 12 h 25 min
